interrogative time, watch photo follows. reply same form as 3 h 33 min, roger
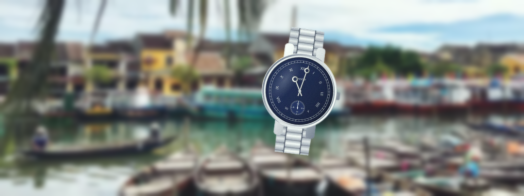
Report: 11 h 02 min
